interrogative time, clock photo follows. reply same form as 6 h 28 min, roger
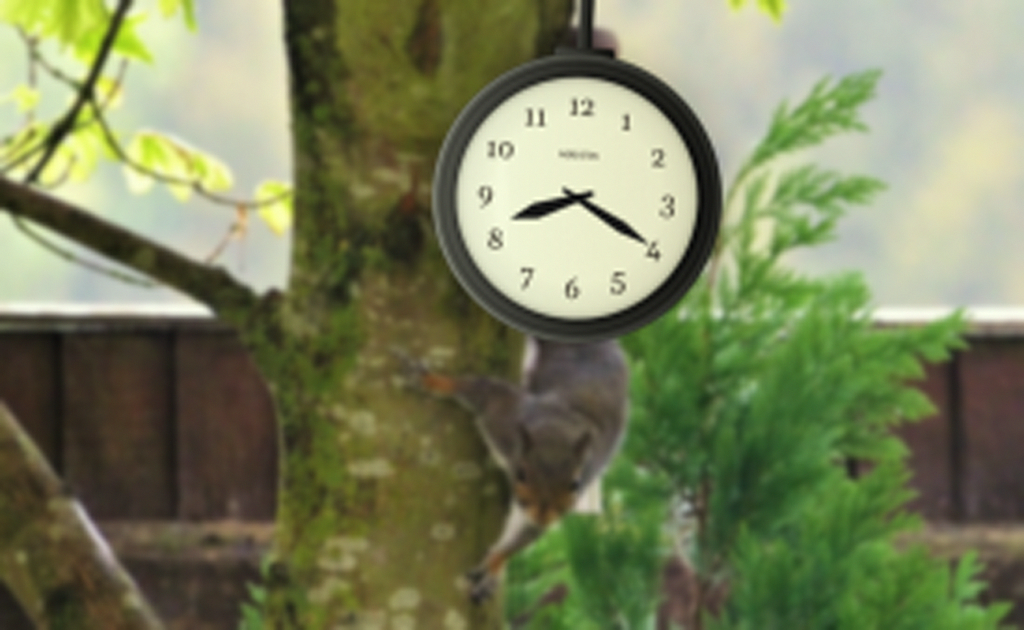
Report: 8 h 20 min
